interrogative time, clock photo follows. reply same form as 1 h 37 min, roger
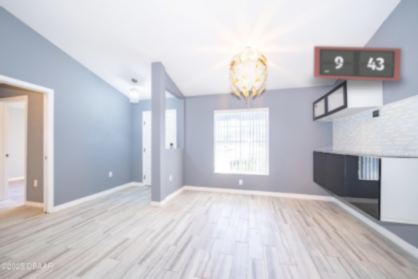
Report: 9 h 43 min
